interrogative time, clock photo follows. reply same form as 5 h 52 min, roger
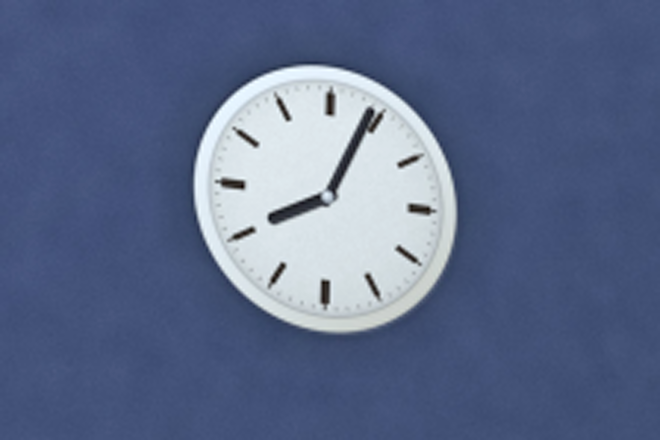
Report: 8 h 04 min
